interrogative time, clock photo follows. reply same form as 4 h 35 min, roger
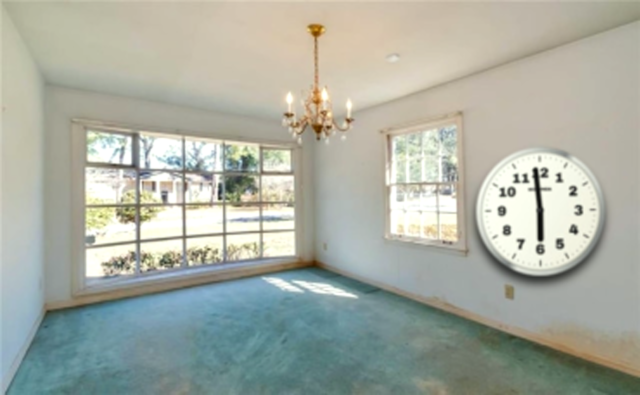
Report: 5 h 59 min
